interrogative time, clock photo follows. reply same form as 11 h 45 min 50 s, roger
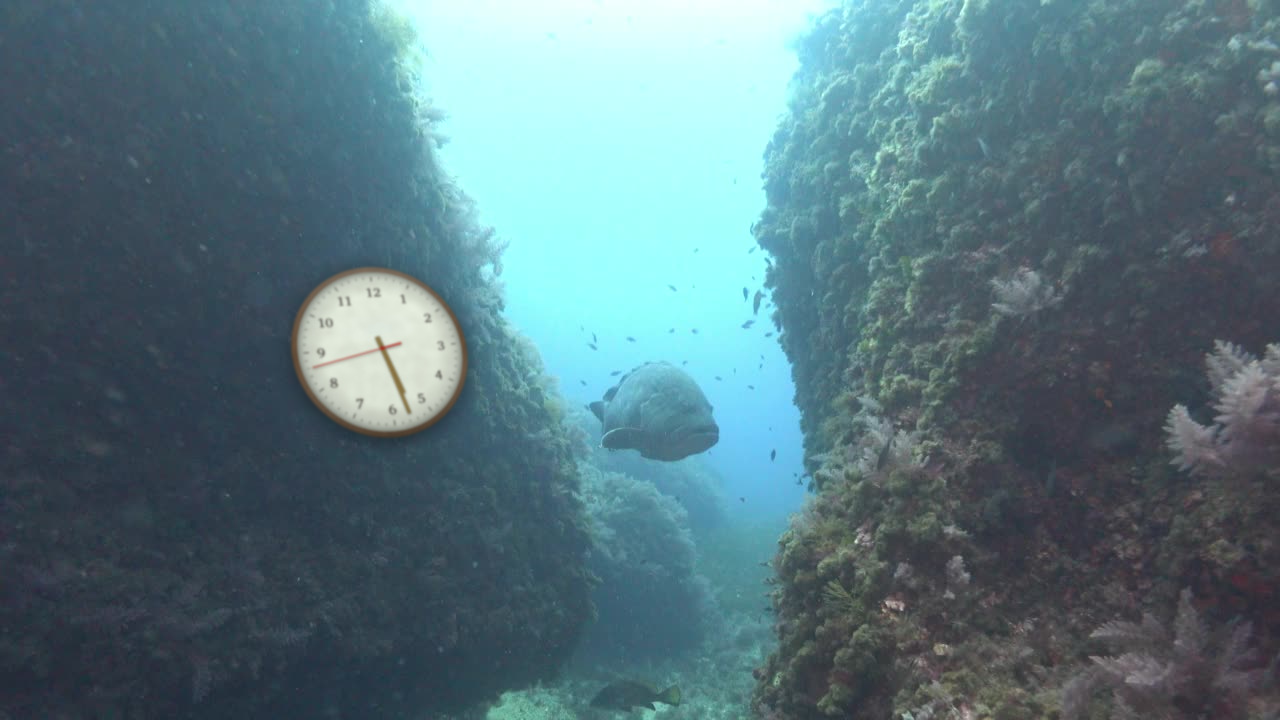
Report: 5 h 27 min 43 s
